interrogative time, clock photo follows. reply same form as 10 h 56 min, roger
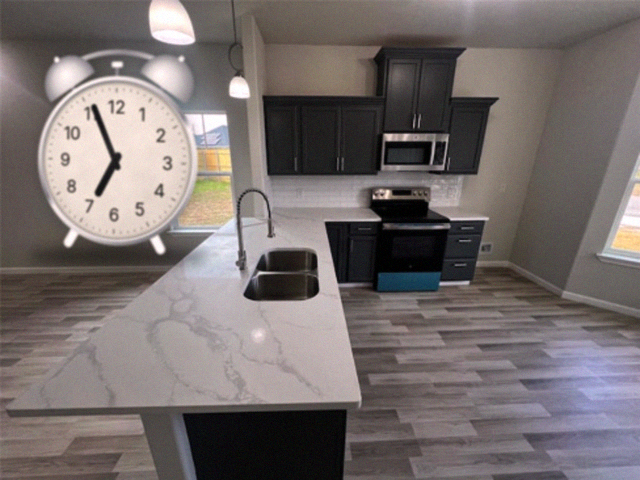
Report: 6 h 56 min
